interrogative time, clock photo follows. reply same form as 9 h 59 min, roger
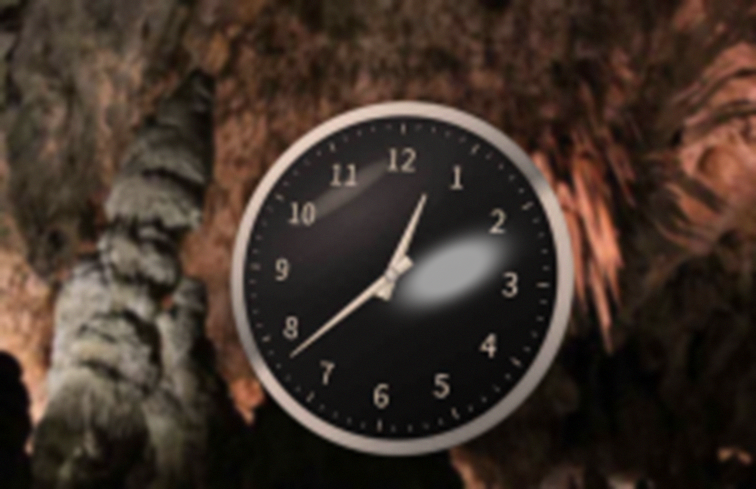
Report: 12 h 38 min
